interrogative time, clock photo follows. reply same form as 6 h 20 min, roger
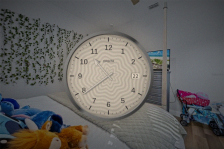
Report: 10 h 39 min
